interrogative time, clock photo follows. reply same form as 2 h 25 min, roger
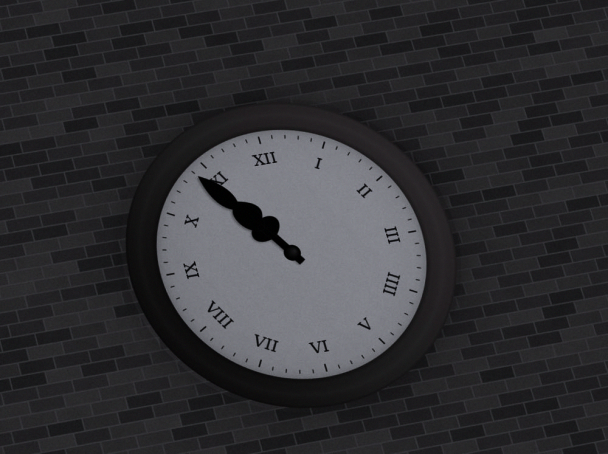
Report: 10 h 54 min
